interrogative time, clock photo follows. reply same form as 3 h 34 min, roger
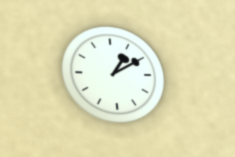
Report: 1 h 10 min
